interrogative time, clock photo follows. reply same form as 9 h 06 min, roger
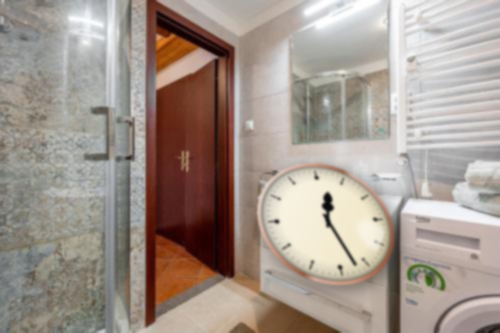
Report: 12 h 27 min
